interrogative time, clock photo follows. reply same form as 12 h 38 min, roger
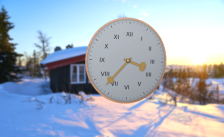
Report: 3 h 37 min
